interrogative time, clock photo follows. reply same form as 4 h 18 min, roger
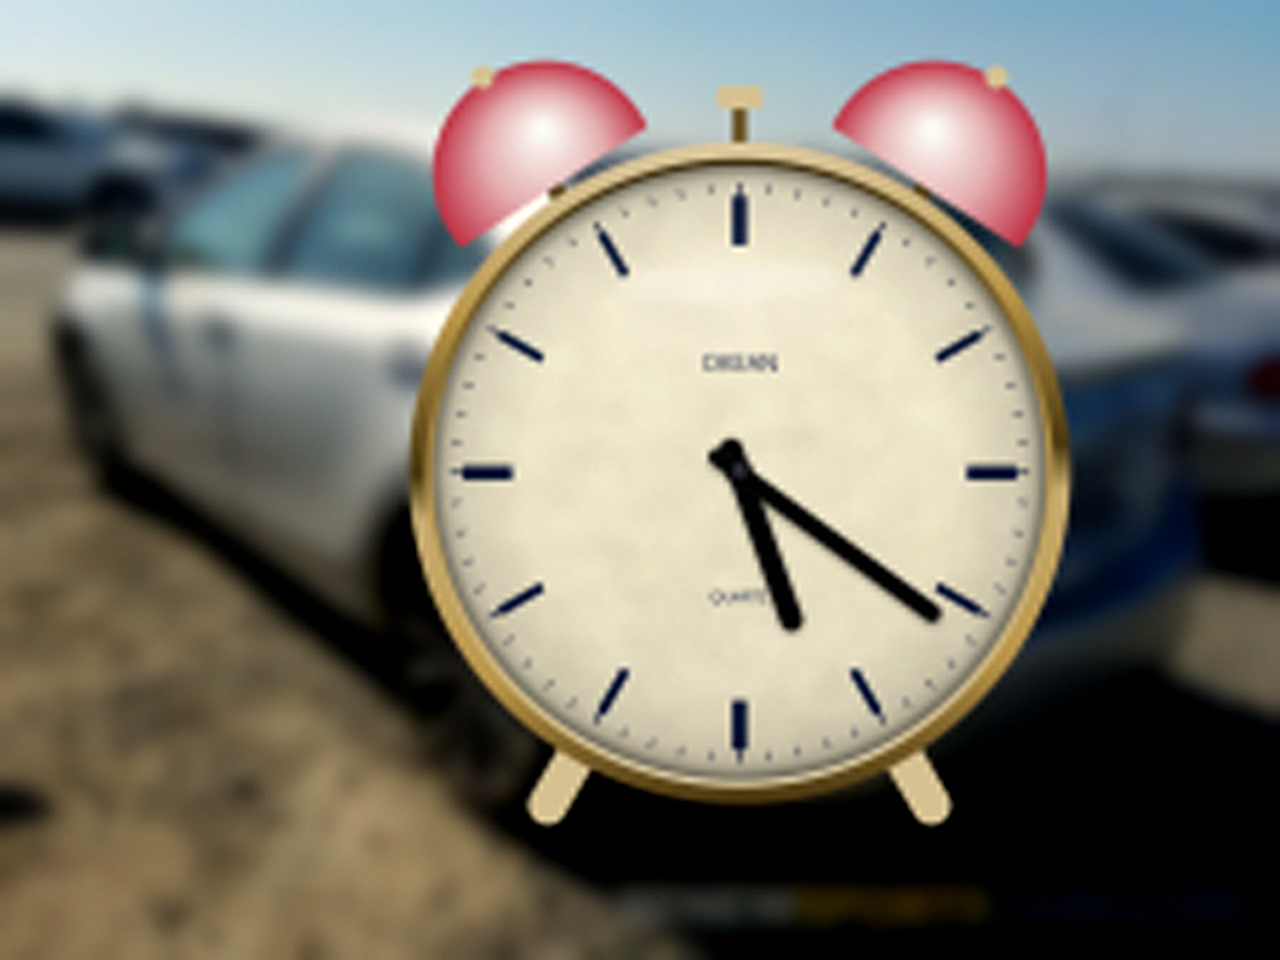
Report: 5 h 21 min
